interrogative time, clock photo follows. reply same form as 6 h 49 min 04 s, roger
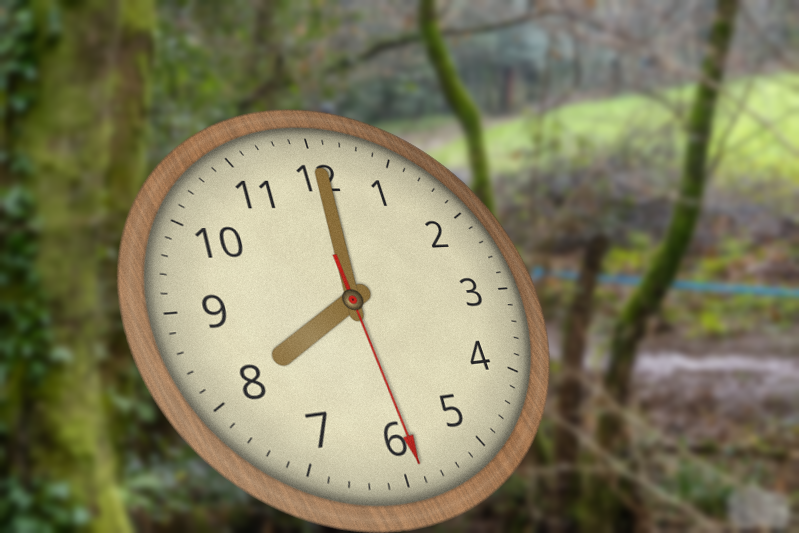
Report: 8 h 00 min 29 s
